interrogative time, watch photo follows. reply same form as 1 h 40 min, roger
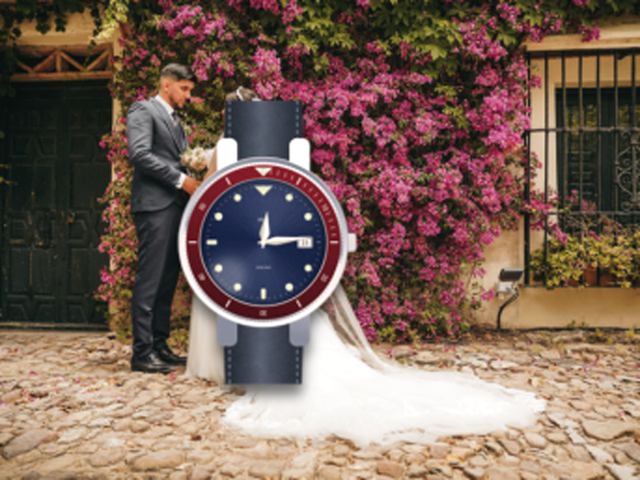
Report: 12 h 14 min
